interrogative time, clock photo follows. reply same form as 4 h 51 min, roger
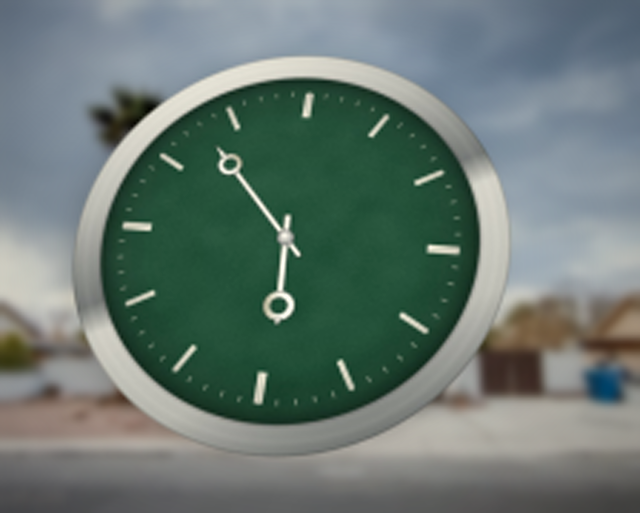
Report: 5 h 53 min
